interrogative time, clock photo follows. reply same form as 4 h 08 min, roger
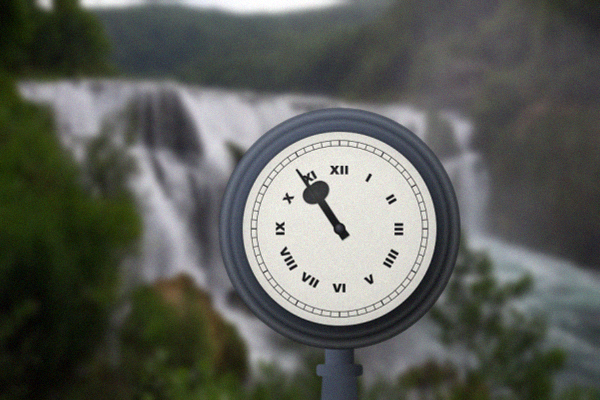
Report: 10 h 54 min
